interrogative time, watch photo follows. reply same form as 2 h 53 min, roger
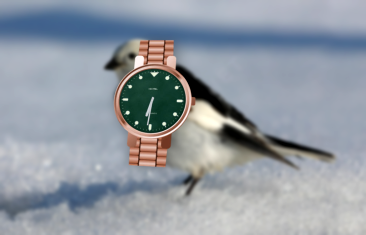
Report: 6 h 31 min
